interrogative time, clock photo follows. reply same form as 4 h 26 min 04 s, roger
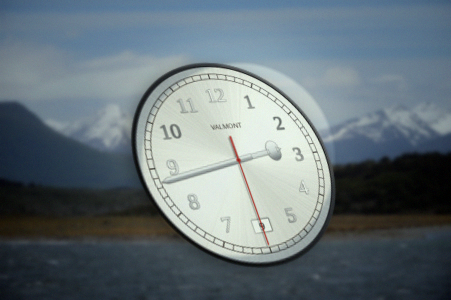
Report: 2 h 43 min 30 s
